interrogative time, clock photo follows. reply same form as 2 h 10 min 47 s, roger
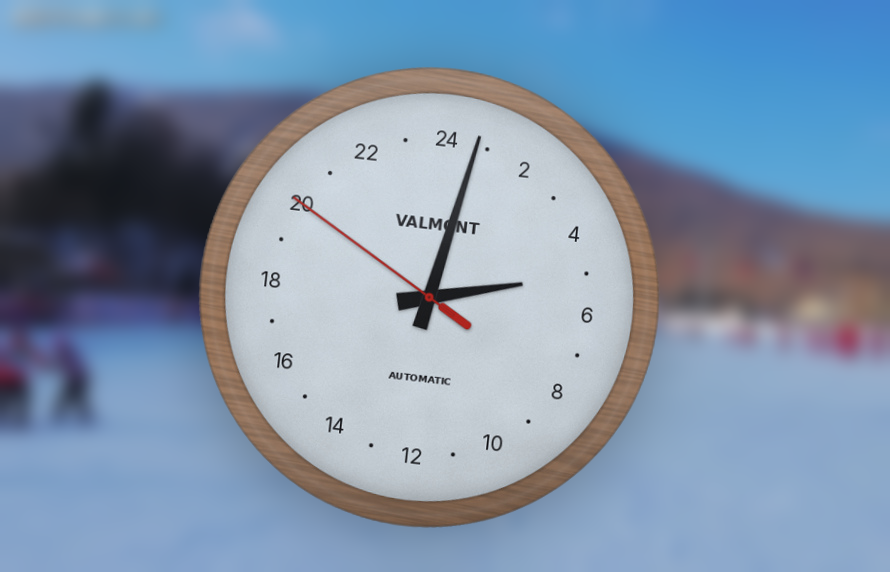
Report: 5 h 01 min 50 s
